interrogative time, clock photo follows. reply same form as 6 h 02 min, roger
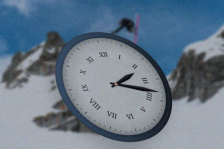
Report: 2 h 18 min
